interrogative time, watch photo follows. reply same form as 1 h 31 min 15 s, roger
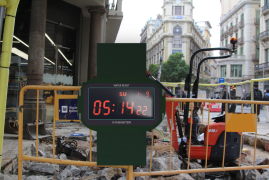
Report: 5 h 14 min 22 s
